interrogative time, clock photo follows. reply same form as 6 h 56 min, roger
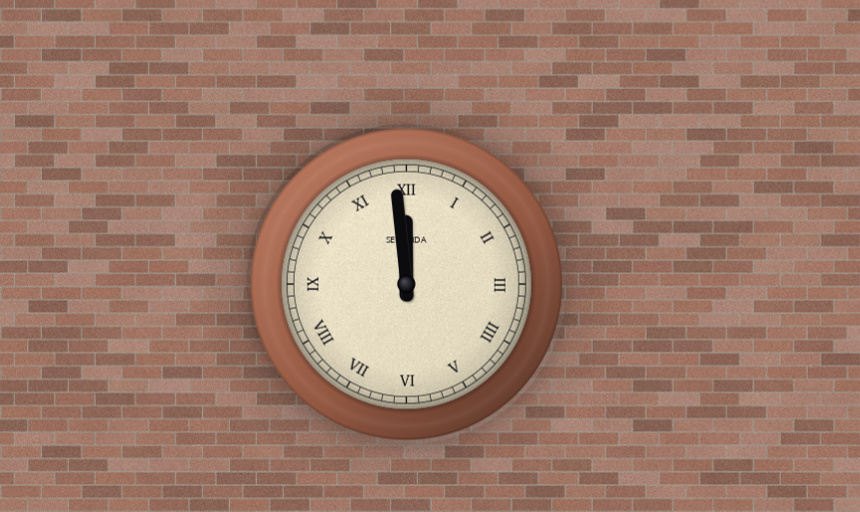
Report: 11 h 59 min
